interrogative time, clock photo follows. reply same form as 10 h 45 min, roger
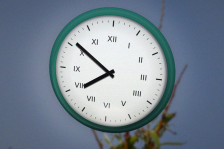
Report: 7 h 51 min
